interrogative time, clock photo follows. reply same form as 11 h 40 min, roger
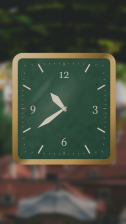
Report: 10 h 39 min
